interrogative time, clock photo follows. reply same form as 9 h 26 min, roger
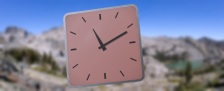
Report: 11 h 11 min
